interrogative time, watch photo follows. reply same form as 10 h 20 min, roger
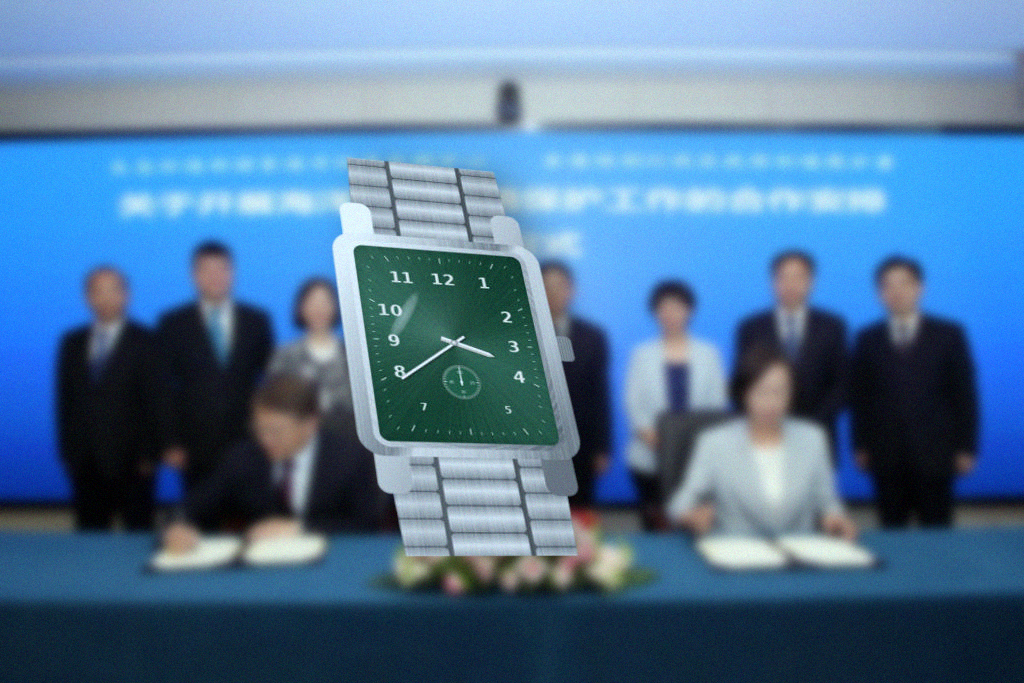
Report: 3 h 39 min
